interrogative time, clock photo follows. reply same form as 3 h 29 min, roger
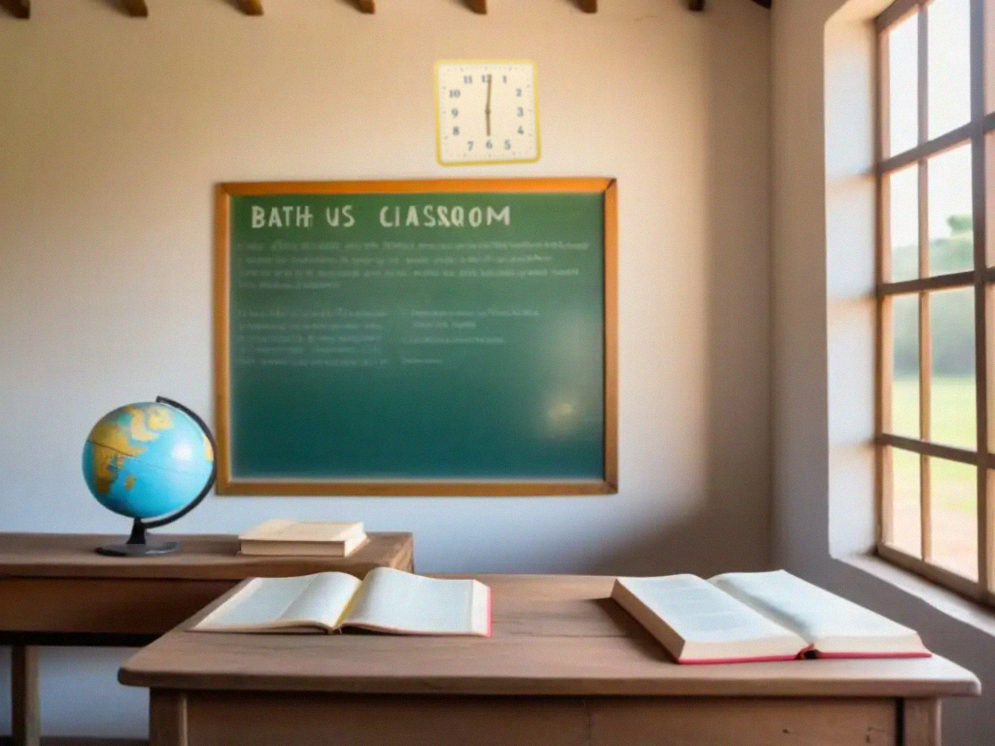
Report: 6 h 01 min
